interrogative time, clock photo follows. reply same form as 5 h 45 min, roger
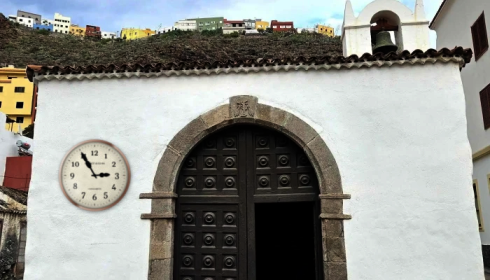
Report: 2 h 55 min
